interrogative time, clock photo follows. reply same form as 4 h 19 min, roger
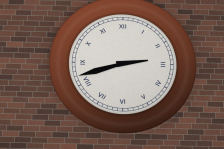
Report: 2 h 42 min
